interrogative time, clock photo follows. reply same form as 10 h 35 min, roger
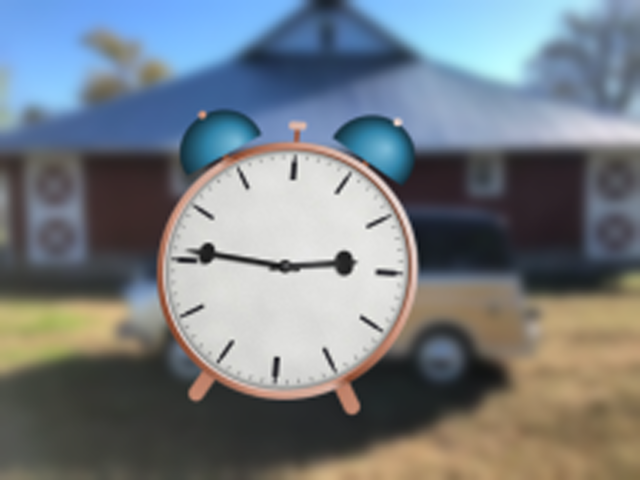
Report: 2 h 46 min
